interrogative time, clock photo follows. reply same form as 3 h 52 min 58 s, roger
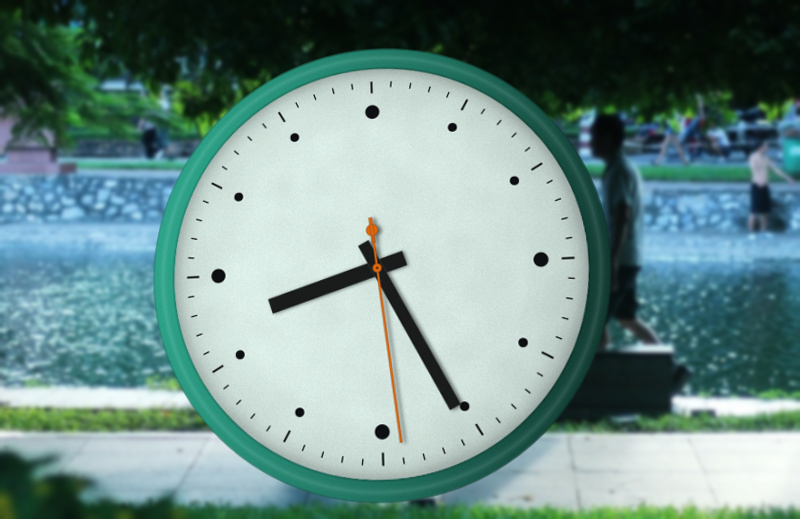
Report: 8 h 25 min 29 s
